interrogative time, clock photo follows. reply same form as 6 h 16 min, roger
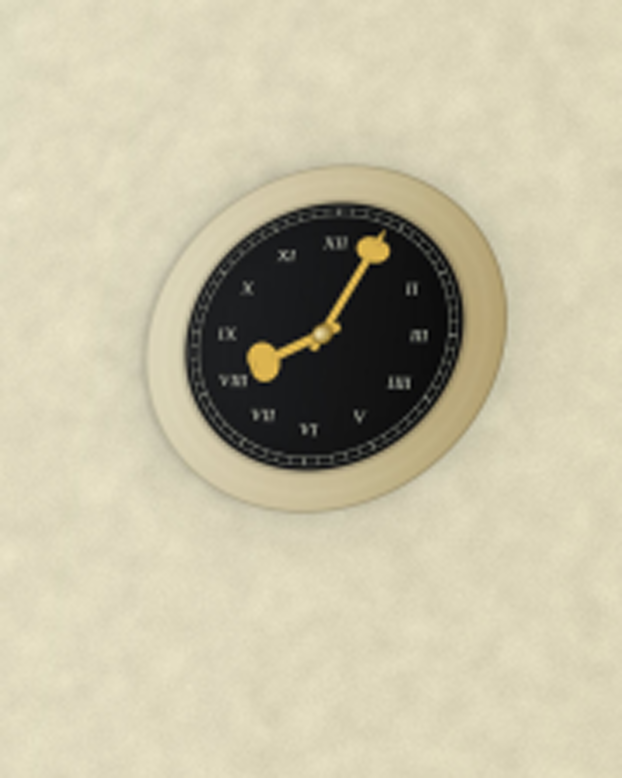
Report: 8 h 04 min
